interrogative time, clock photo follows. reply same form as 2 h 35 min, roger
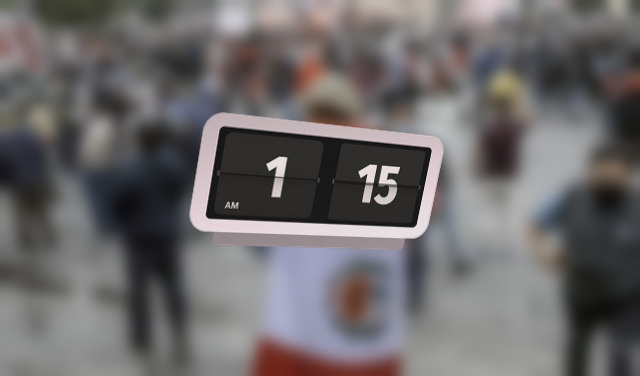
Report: 1 h 15 min
